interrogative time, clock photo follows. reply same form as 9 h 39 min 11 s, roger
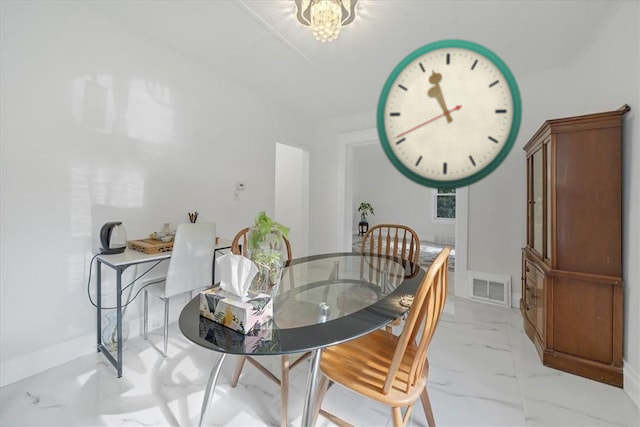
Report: 10 h 56 min 41 s
